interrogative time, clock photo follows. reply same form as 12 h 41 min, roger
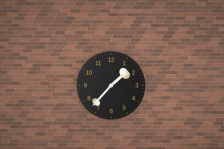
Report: 1 h 37 min
